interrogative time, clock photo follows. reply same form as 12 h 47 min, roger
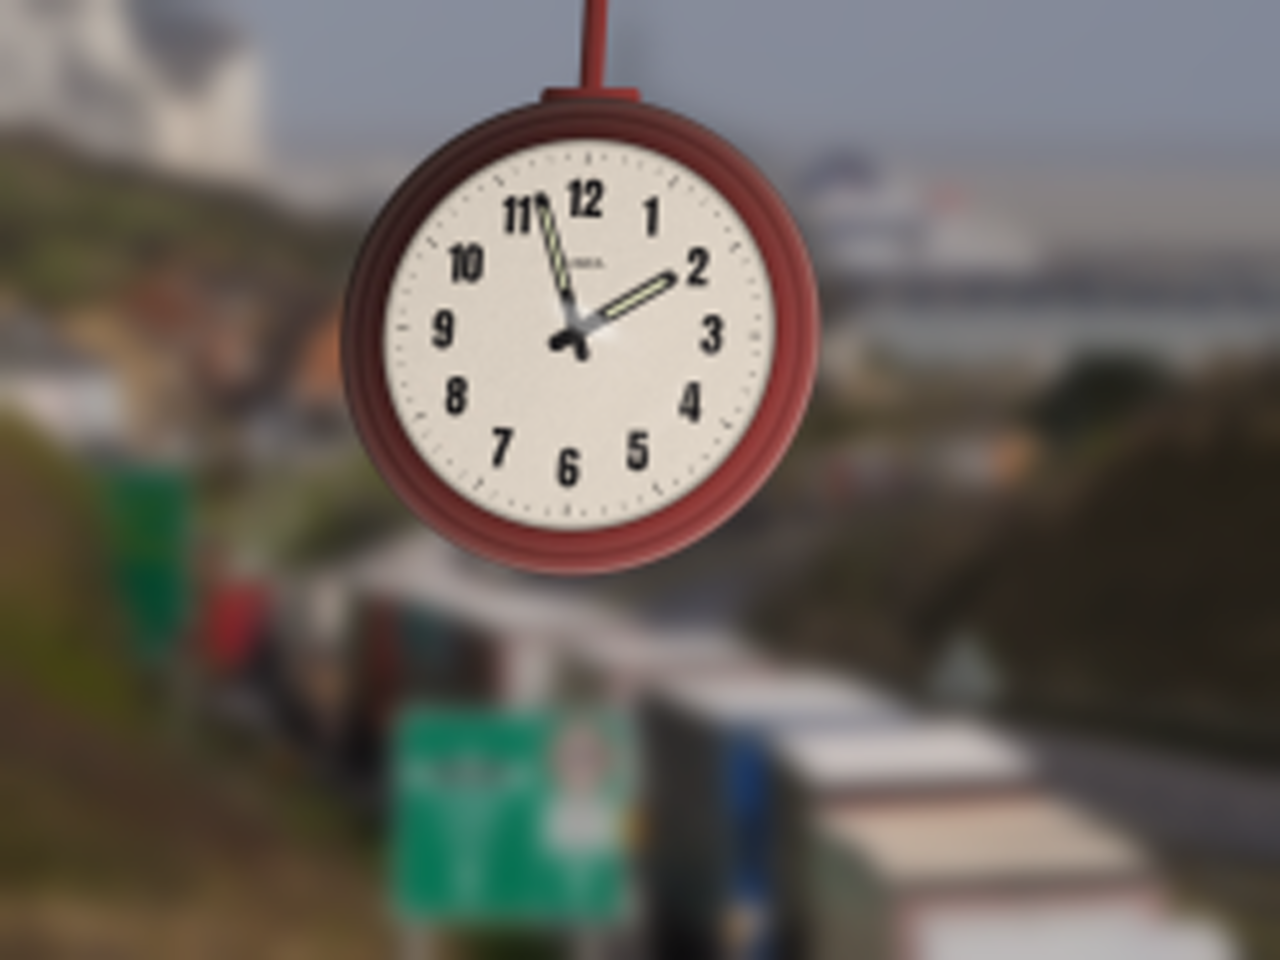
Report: 1 h 57 min
